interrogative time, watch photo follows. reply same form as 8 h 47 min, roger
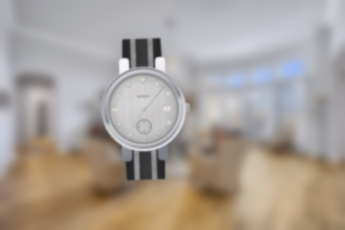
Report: 7 h 07 min
